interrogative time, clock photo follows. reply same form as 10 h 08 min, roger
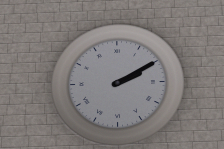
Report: 2 h 10 min
